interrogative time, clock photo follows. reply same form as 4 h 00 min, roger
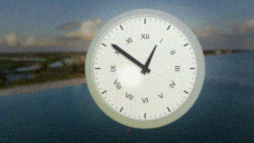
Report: 12 h 51 min
